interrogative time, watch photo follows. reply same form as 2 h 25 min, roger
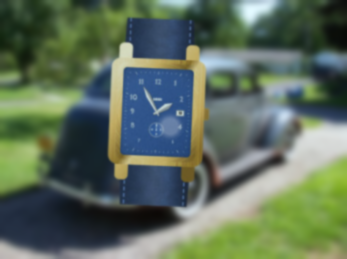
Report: 1 h 55 min
